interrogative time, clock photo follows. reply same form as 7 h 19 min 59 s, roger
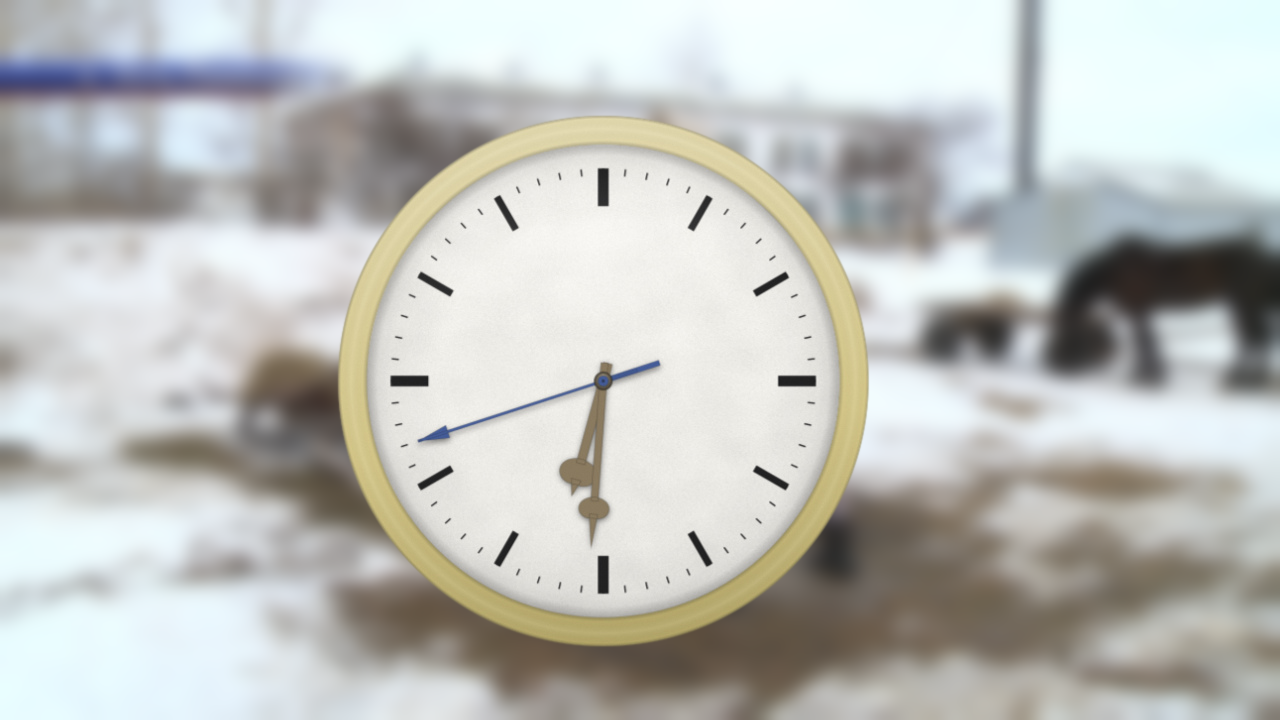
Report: 6 h 30 min 42 s
